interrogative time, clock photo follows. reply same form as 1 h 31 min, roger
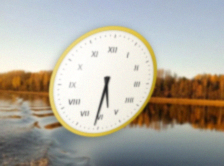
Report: 5 h 31 min
